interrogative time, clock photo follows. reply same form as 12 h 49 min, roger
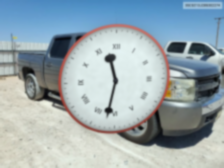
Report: 11 h 32 min
